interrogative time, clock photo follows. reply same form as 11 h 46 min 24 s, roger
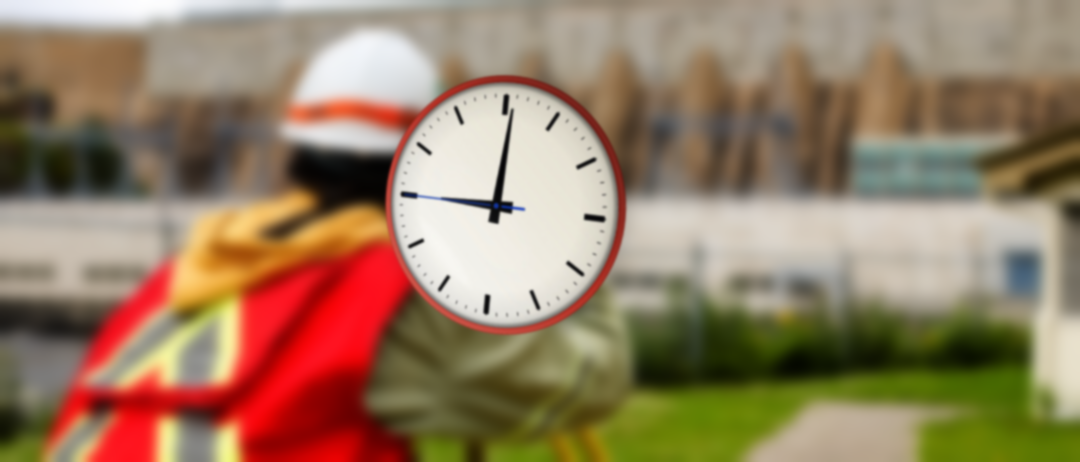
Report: 9 h 00 min 45 s
